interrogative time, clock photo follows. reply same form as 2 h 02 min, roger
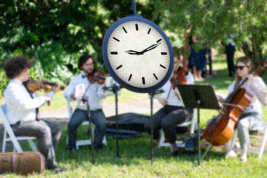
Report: 9 h 11 min
